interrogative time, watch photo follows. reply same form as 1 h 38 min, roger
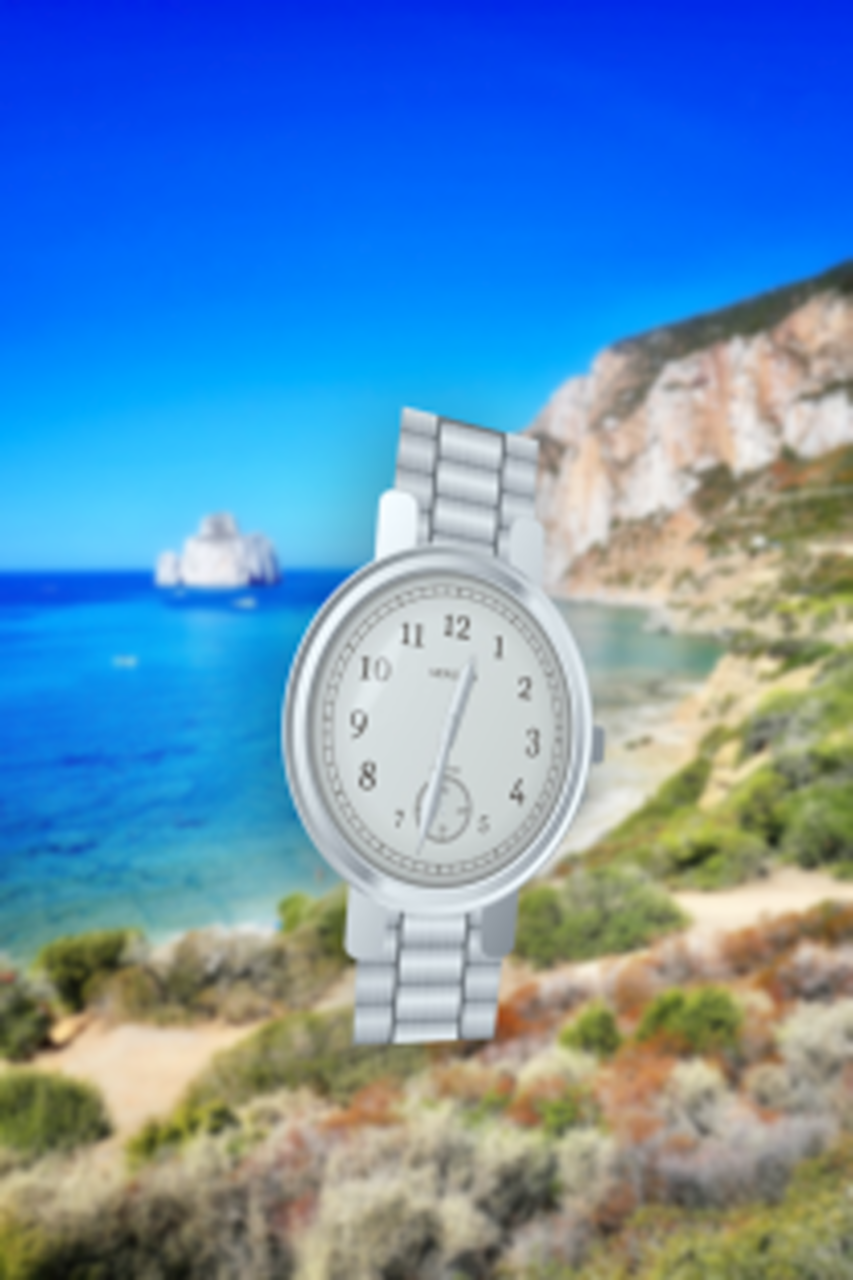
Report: 12 h 32 min
